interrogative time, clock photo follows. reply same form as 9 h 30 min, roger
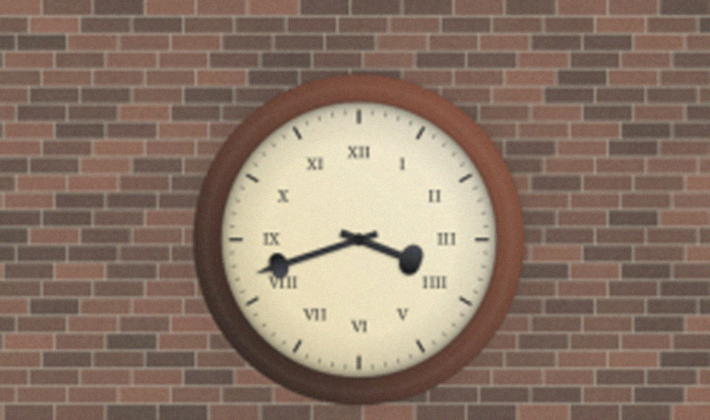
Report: 3 h 42 min
